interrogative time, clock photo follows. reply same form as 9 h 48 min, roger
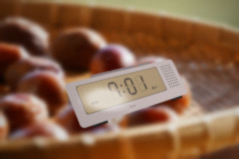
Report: 7 h 01 min
